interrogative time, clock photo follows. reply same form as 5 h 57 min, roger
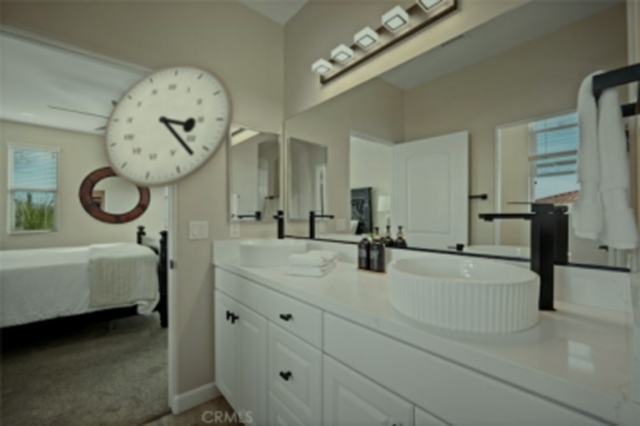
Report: 3 h 22 min
